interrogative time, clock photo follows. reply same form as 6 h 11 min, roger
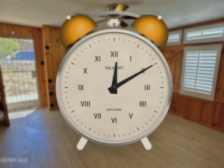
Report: 12 h 10 min
